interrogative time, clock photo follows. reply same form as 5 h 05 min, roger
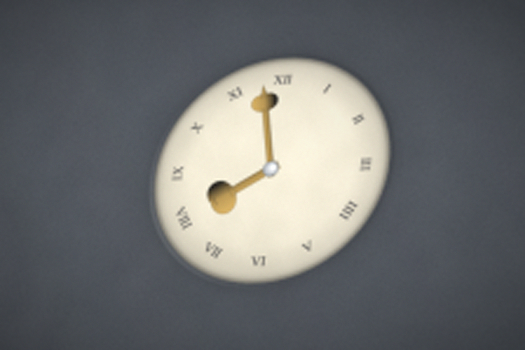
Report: 7 h 58 min
